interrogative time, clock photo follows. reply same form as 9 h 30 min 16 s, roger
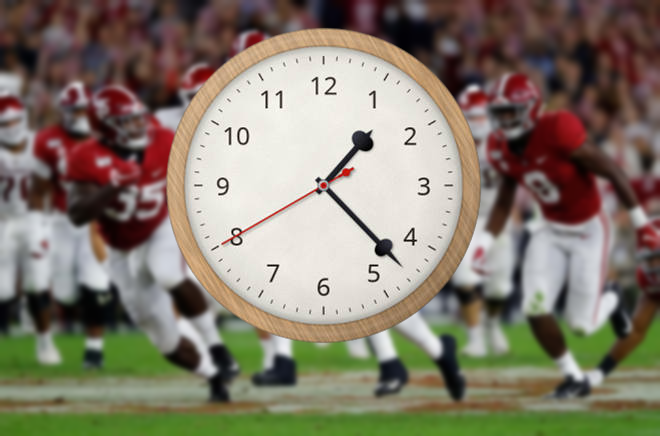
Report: 1 h 22 min 40 s
